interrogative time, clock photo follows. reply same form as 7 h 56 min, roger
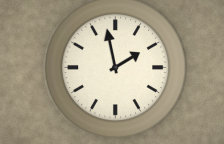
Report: 1 h 58 min
